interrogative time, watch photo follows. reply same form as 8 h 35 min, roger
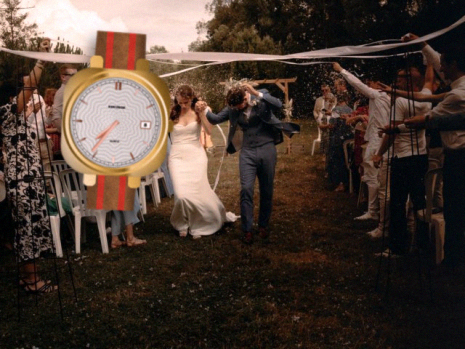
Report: 7 h 36 min
